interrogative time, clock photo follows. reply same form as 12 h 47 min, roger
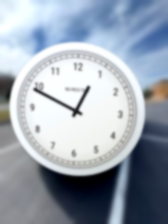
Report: 12 h 49 min
